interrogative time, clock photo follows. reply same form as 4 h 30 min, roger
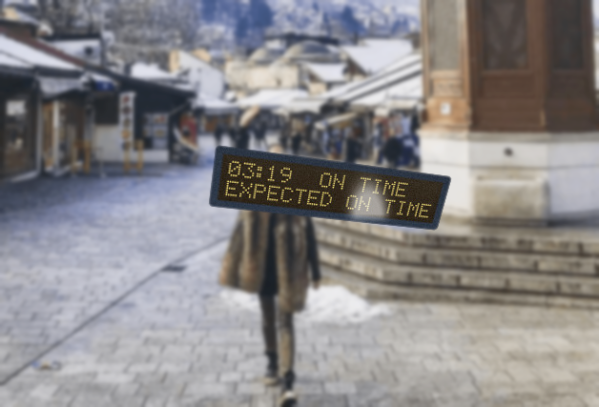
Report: 3 h 19 min
